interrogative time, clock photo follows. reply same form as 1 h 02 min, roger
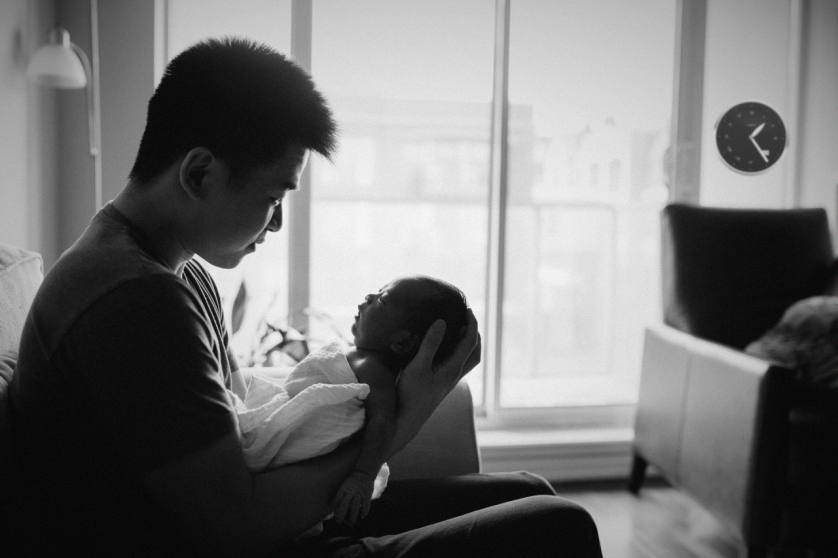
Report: 1 h 24 min
